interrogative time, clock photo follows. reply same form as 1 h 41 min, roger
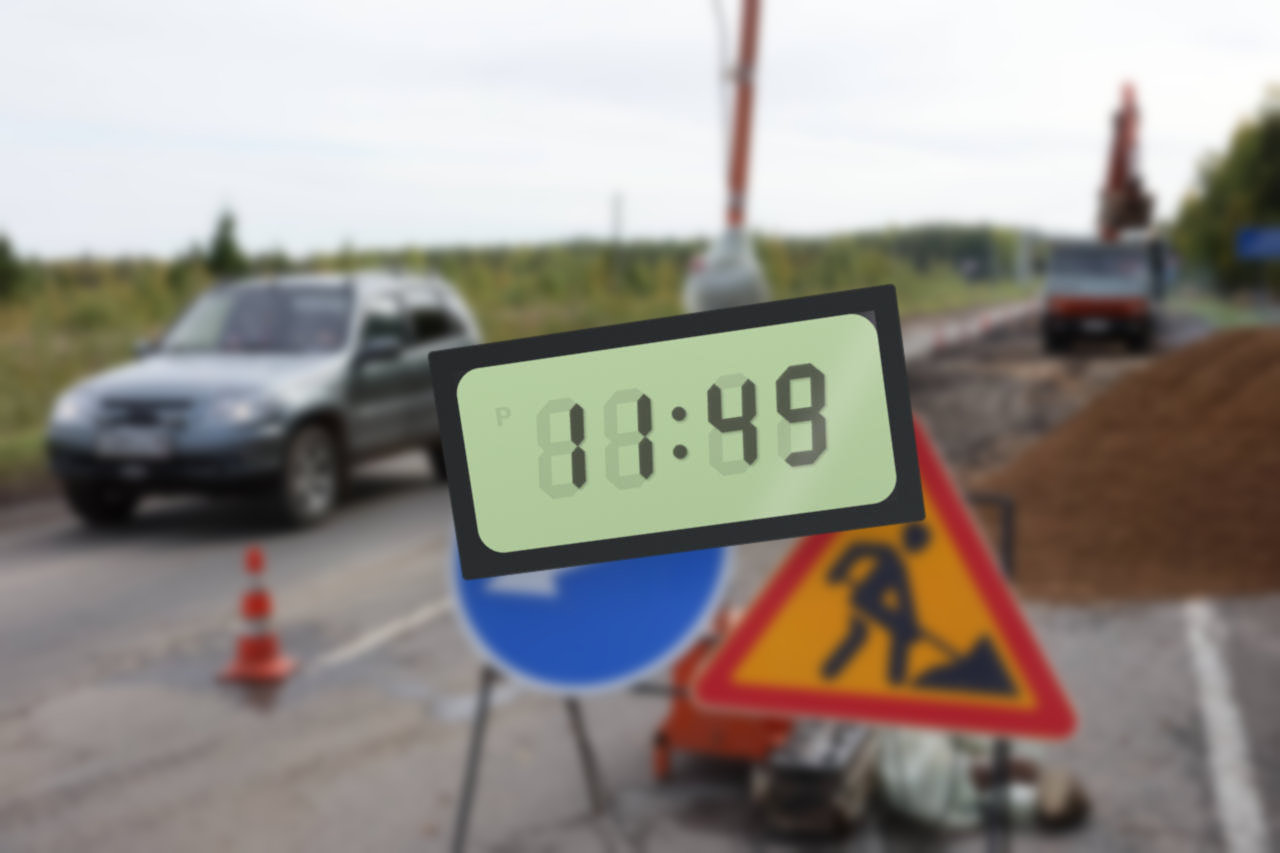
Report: 11 h 49 min
